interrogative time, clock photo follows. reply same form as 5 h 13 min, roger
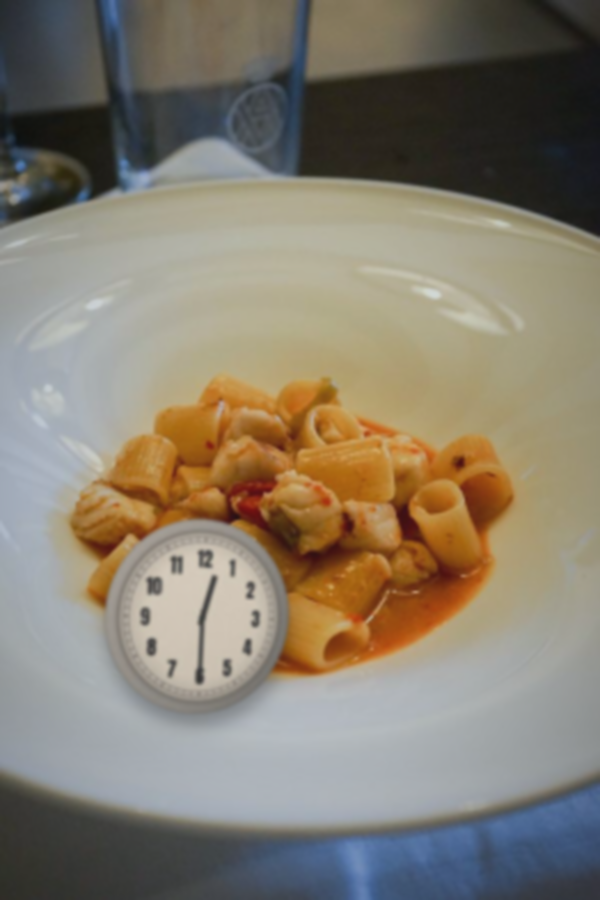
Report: 12 h 30 min
